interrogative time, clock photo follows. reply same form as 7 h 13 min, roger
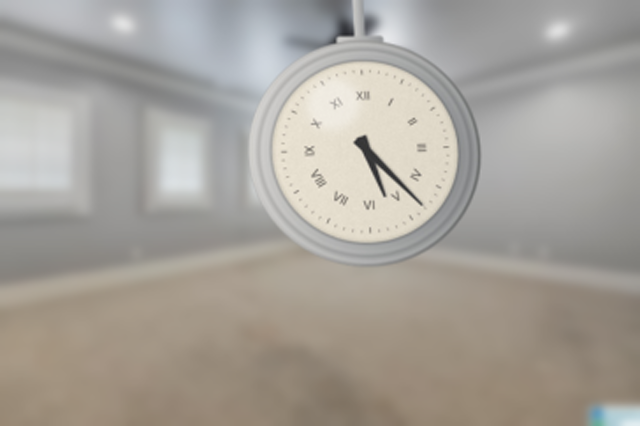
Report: 5 h 23 min
